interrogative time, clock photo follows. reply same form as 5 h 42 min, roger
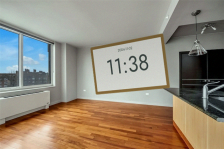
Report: 11 h 38 min
